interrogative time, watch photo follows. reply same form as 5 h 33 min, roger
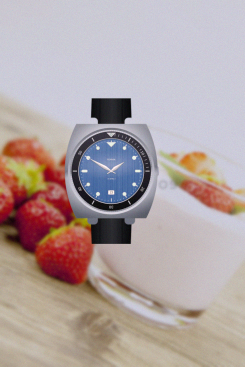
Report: 1 h 50 min
